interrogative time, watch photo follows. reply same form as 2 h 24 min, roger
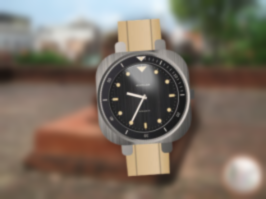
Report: 9 h 35 min
